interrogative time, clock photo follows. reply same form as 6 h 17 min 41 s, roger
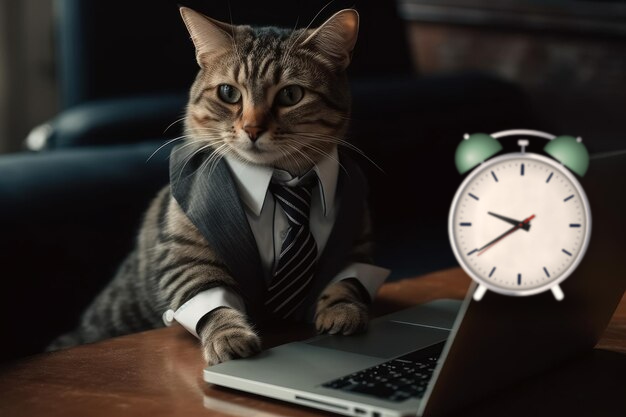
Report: 9 h 39 min 39 s
